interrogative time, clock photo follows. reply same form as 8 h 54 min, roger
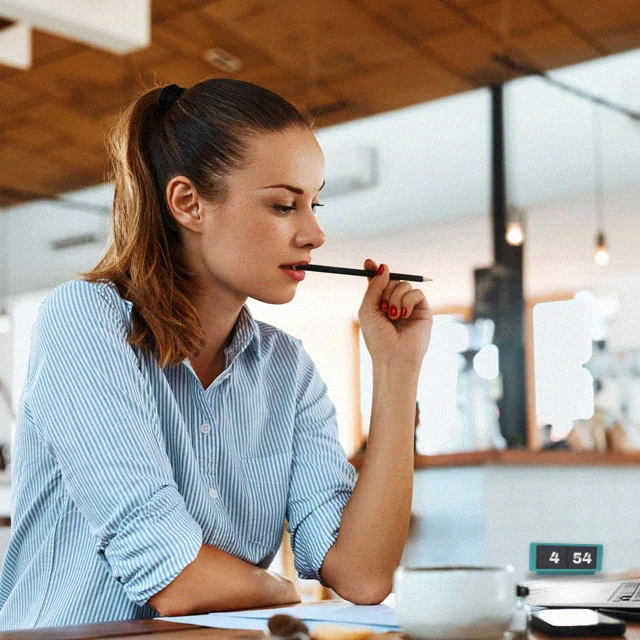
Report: 4 h 54 min
